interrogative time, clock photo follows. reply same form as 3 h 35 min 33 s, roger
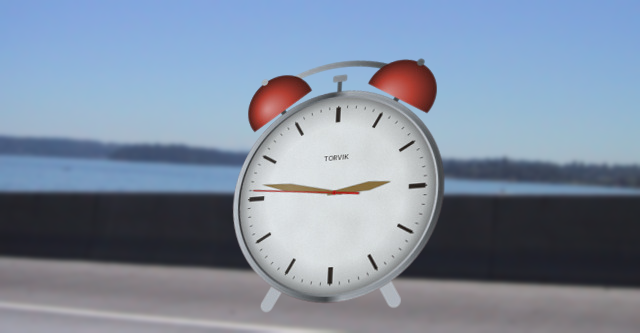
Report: 2 h 46 min 46 s
